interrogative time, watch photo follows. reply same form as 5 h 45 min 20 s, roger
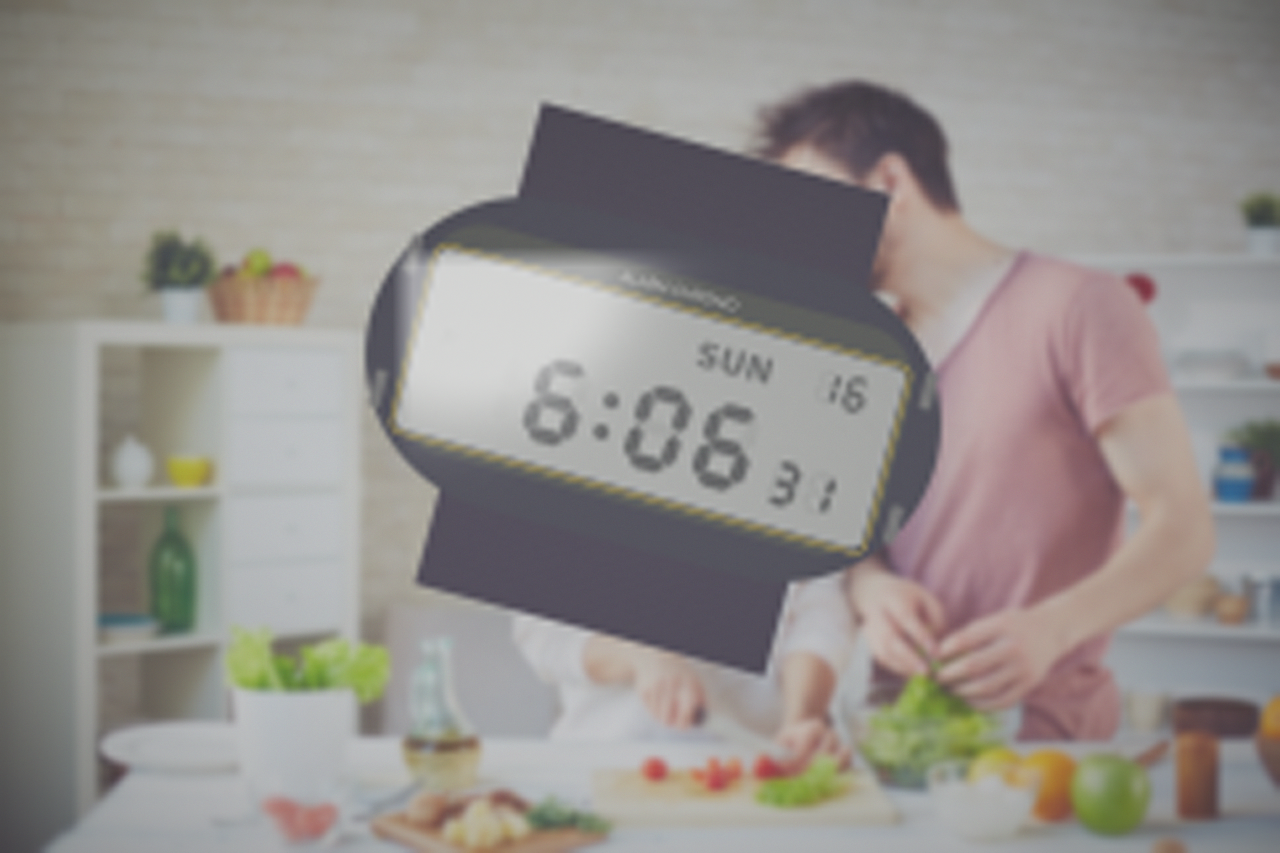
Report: 6 h 06 min 31 s
